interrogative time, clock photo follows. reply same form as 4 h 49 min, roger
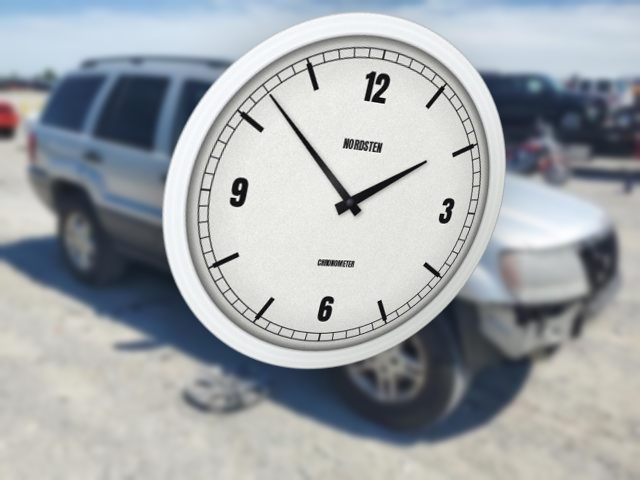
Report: 1 h 52 min
